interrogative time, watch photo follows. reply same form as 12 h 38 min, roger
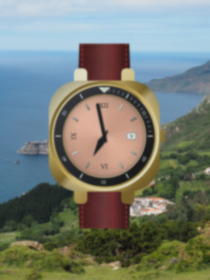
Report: 6 h 58 min
